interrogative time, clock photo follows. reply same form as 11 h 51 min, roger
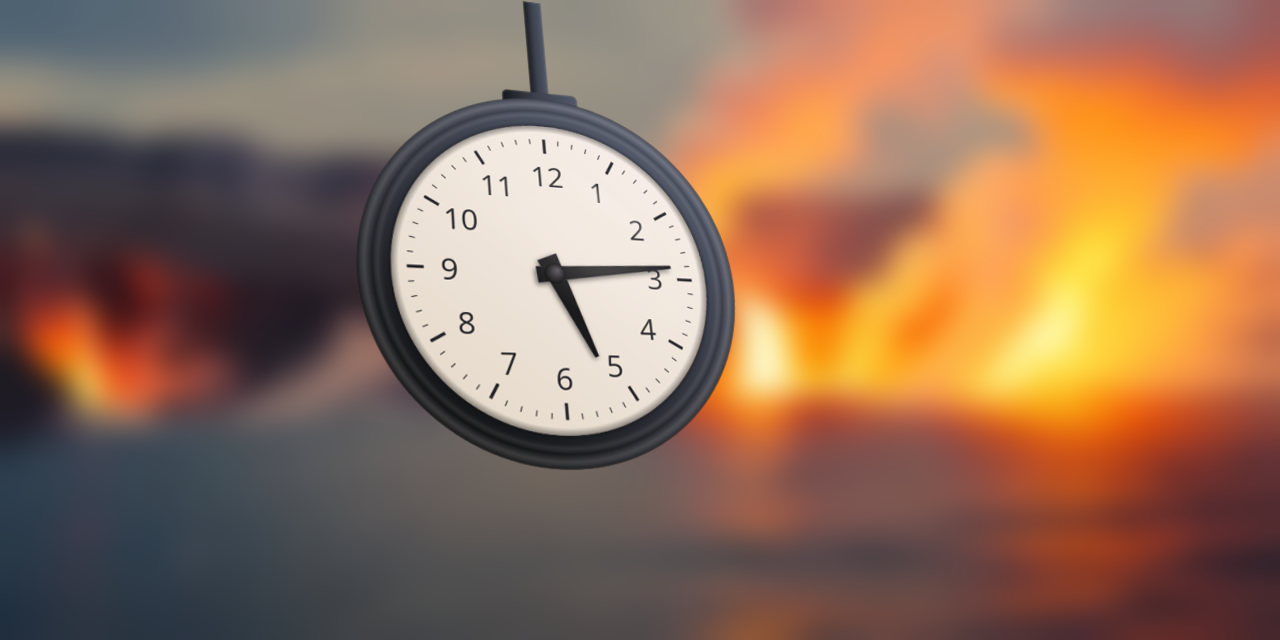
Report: 5 h 14 min
